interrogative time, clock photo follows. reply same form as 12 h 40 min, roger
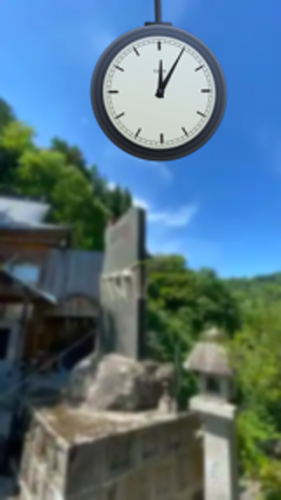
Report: 12 h 05 min
